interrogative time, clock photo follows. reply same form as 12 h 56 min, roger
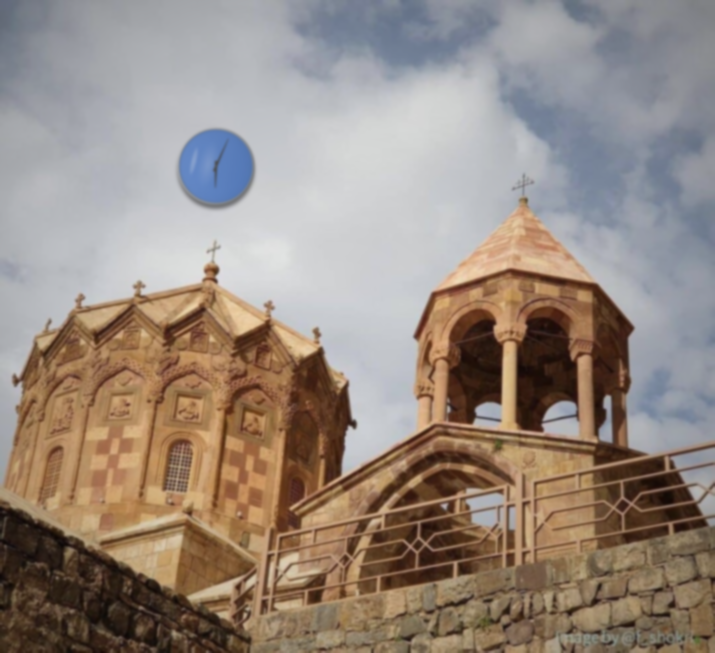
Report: 6 h 04 min
